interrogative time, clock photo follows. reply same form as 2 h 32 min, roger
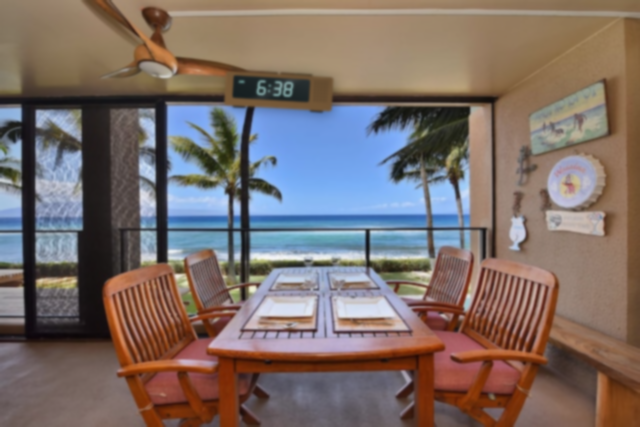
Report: 6 h 38 min
